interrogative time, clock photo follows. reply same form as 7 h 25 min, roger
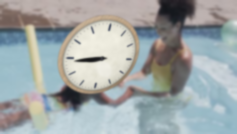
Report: 8 h 44 min
